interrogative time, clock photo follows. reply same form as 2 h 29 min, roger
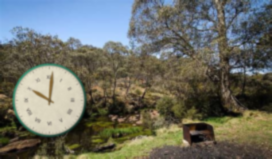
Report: 10 h 01 min
